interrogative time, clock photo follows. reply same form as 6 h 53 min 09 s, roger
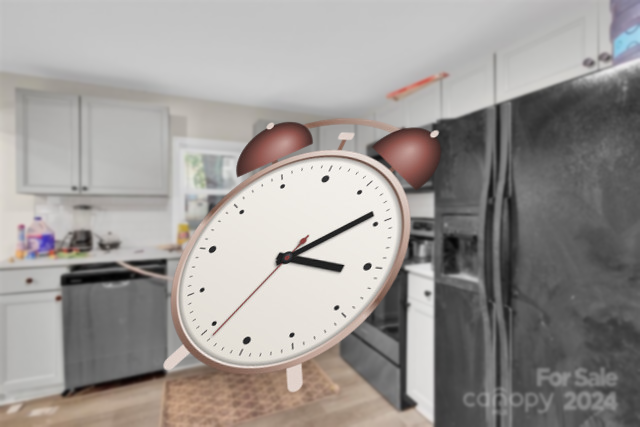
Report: 3 h 08 min 34 s
